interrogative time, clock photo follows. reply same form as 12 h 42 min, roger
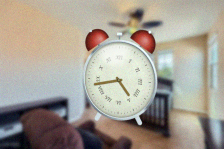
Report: 4 h 43 min
